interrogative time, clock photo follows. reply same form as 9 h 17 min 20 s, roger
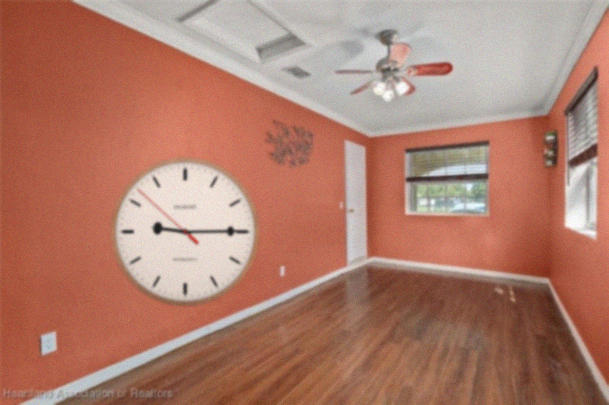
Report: 9 h 14 min 52 s
